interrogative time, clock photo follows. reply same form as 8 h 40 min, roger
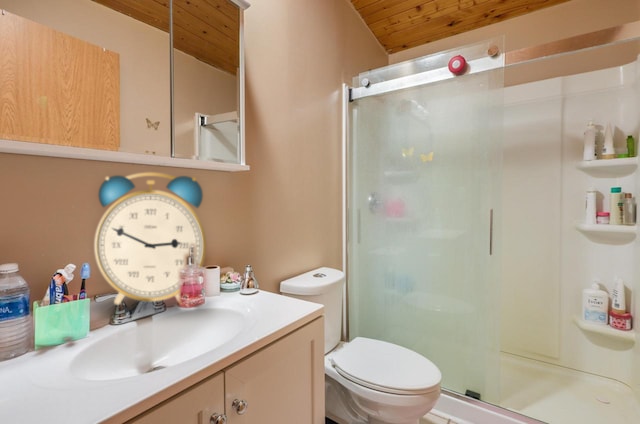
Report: 2 h 49 min
